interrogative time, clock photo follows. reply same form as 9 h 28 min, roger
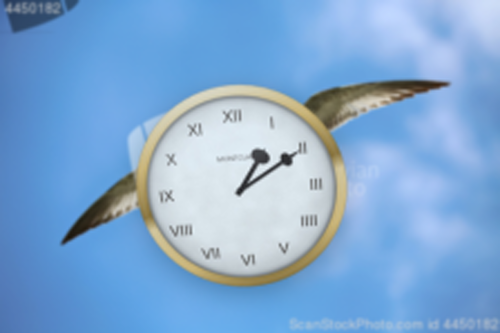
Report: 1 h 10 min
